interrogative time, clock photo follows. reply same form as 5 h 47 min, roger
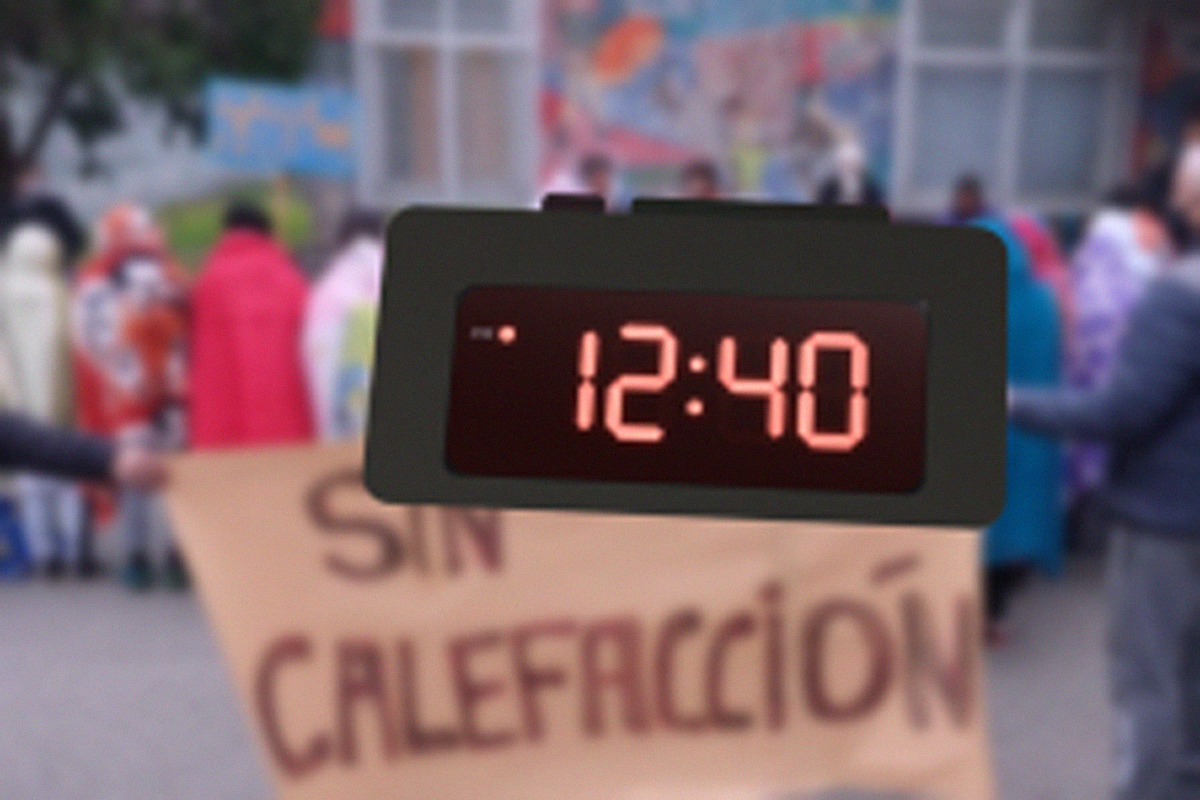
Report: 12 h 40 min
